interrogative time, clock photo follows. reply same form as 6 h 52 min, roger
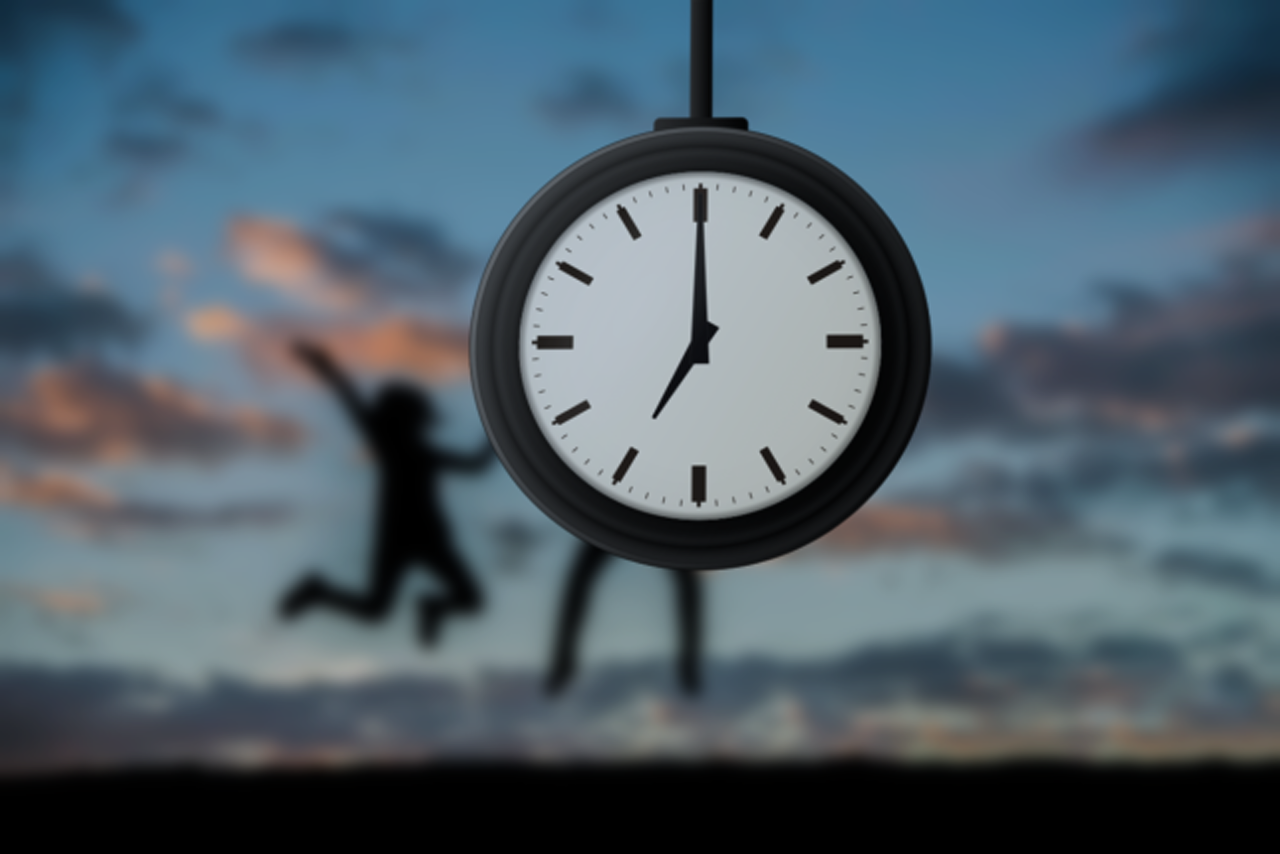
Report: 7 h 00 min
